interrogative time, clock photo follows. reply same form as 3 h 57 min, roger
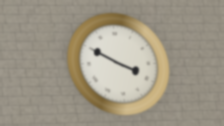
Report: 3 h 50 min
